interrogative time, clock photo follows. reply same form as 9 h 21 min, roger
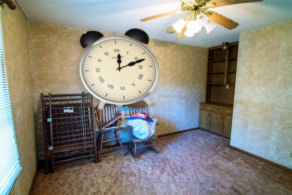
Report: 12 h 12 min
